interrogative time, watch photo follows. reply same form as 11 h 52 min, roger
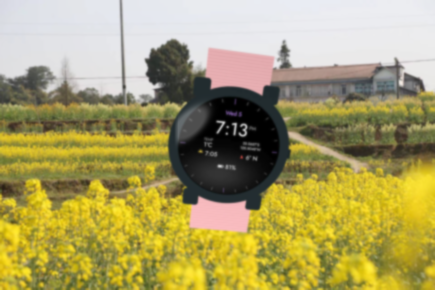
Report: 7 h 13 min
